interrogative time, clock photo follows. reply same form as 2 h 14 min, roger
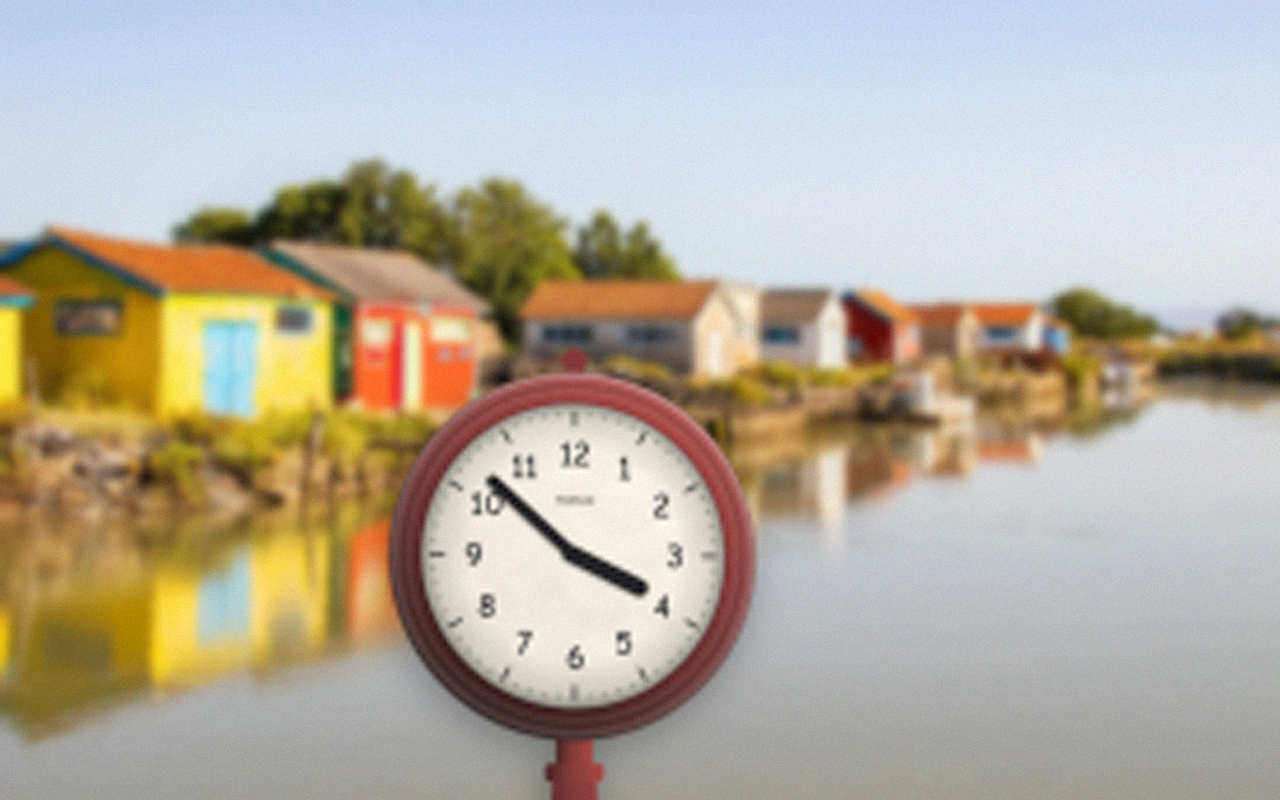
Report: 3 h 52 min
